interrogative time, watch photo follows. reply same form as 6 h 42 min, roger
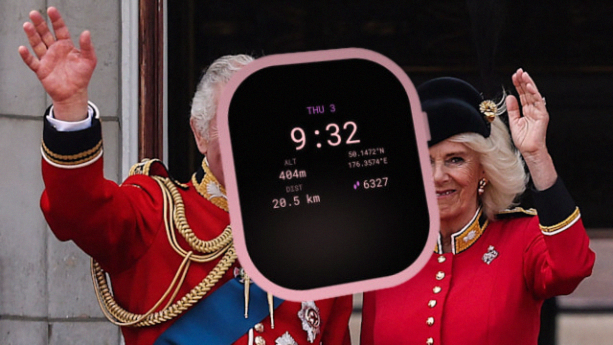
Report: 9 h 32 min
